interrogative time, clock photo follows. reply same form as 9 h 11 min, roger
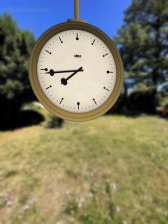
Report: 7 h 44 min
